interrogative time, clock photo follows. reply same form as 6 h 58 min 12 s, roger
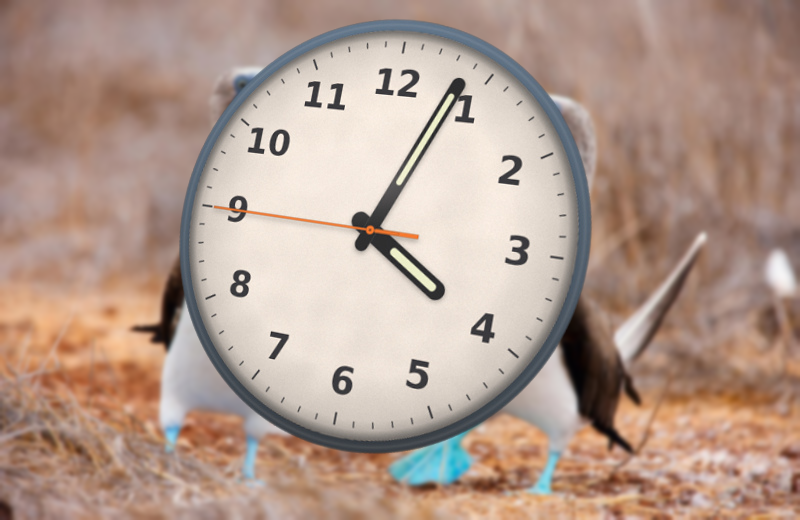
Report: 4 h 03 min 45 s
